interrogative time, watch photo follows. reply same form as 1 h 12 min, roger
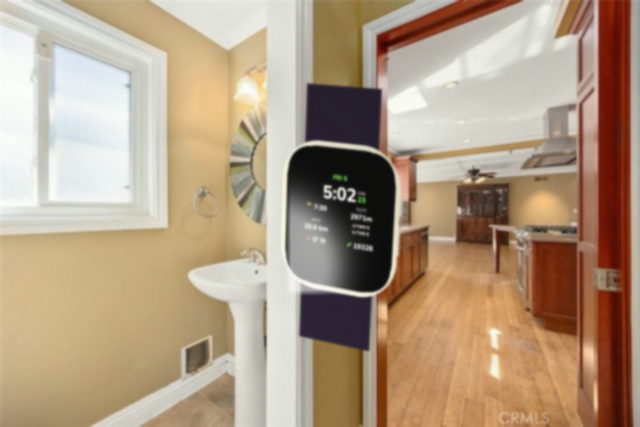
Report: 5 h 02 min
